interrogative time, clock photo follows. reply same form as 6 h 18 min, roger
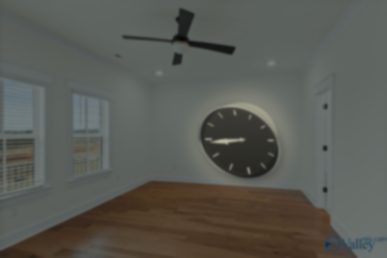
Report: 8 h 44 min
